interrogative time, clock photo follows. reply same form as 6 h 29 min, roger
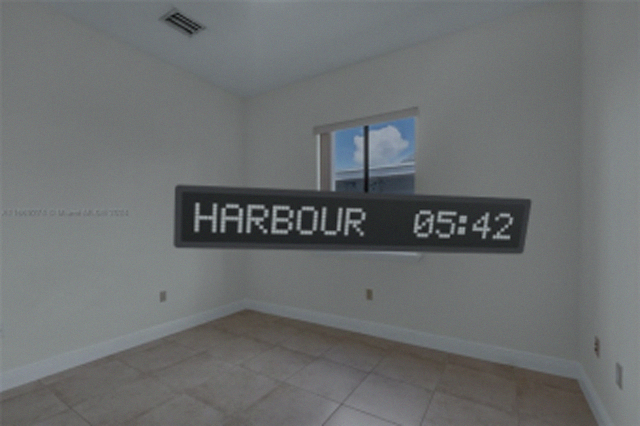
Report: 5 h 42 min
